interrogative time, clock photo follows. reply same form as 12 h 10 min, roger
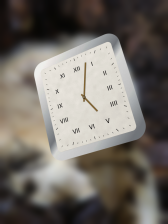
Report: 5 h 03 min
